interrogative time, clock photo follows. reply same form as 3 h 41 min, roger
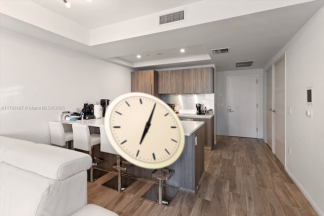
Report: 7 h 05 min
